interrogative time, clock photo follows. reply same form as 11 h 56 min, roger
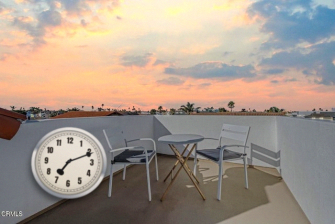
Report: 7 h 11 min
